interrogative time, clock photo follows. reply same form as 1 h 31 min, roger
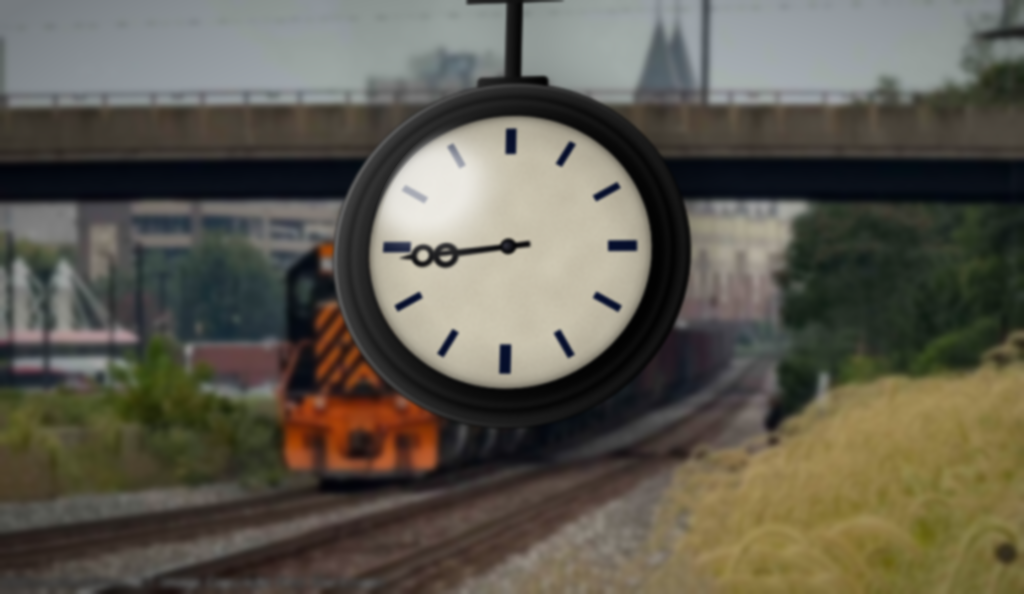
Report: 8 h 44 min
